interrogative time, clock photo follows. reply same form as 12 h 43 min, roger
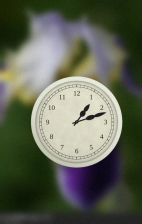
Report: 1 h 12 min
